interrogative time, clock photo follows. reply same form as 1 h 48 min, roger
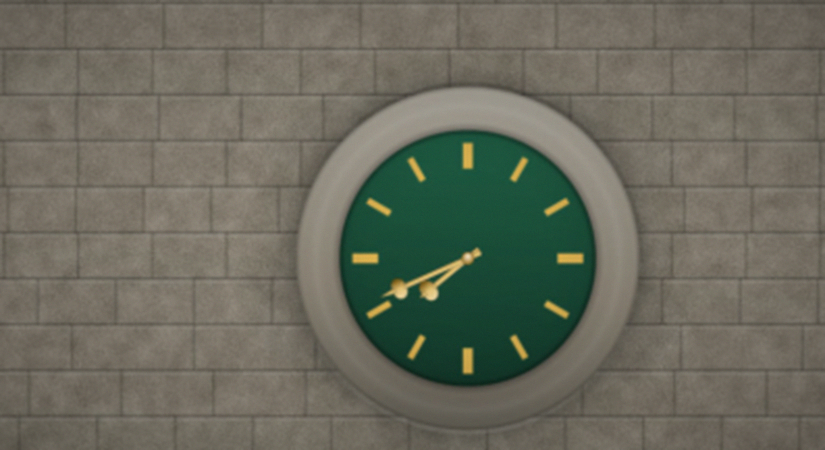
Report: 7 h 41 min
